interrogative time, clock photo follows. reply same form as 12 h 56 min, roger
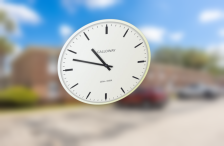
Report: 10 h 48 min
